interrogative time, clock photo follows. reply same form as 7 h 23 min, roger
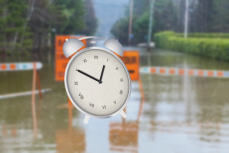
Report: 12 h 50 min
